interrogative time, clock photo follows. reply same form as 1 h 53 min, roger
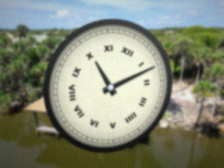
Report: 10 h 07 min
